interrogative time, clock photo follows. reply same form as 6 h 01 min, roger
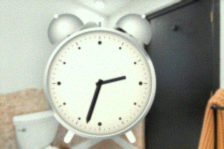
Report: 2 h 33 min
